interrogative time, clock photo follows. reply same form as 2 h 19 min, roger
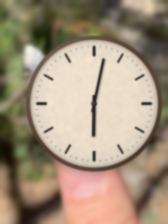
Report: 6 h 02 min
